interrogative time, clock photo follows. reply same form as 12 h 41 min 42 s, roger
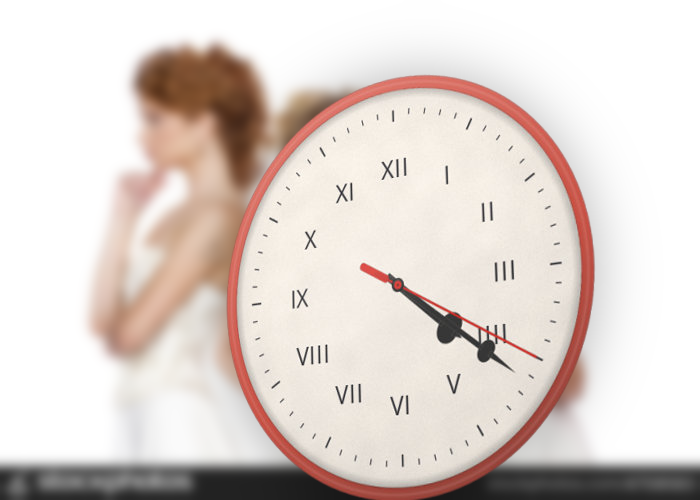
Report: 4 h 21 min 20 s
